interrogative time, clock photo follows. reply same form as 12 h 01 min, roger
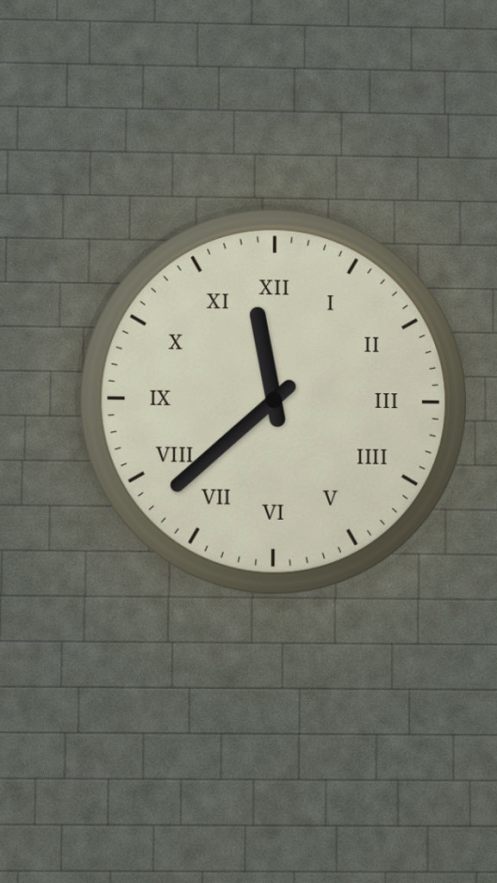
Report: 11 h 38 min
